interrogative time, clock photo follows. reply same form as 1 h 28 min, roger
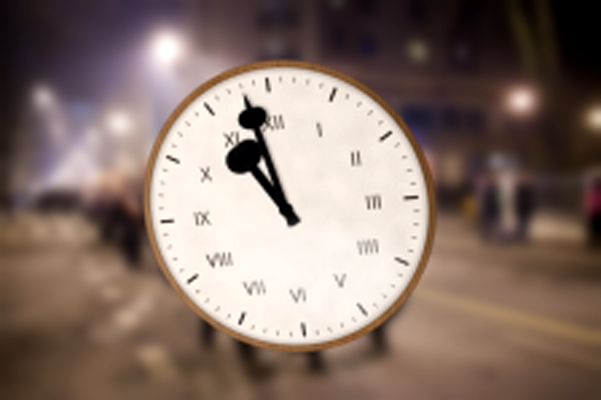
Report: 10 h 58 min
